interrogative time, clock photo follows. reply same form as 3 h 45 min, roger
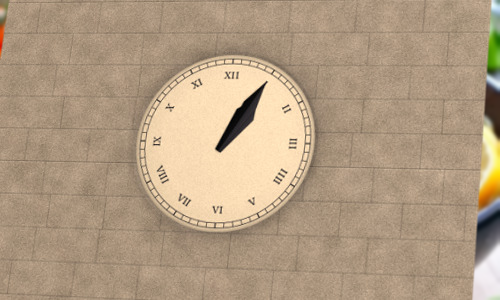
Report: 1 h 05 min
